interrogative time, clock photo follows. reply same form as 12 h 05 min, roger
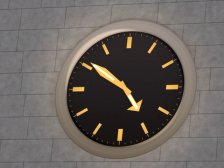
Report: 4 h 51 min
